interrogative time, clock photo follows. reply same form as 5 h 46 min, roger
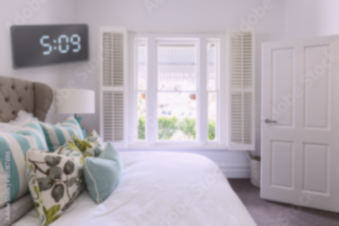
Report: 5 h 09 min
